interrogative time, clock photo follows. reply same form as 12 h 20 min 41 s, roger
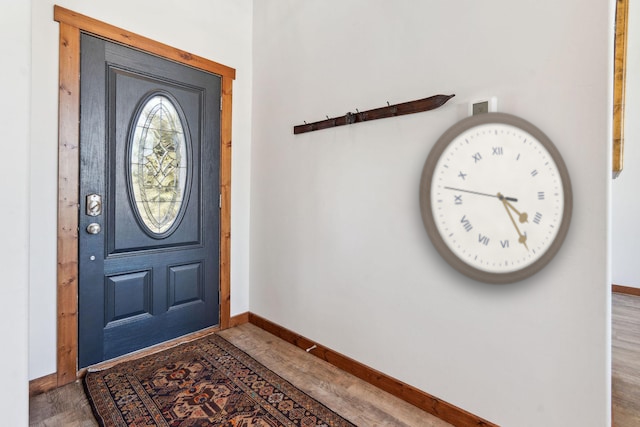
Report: 4 h 25 min 47 s
